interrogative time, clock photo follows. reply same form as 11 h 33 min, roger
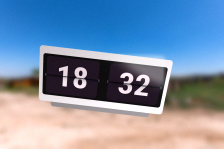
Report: 18 h 32 min
